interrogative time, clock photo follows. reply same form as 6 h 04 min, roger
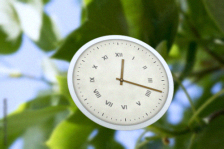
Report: 12 h 18 min
